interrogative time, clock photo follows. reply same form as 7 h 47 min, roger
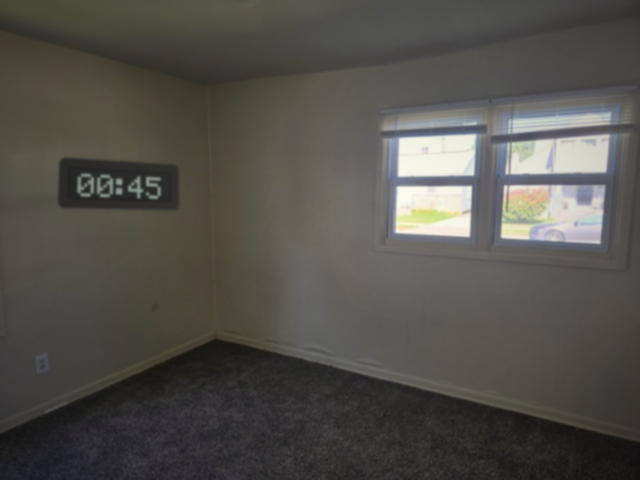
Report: 0 h 45 min
